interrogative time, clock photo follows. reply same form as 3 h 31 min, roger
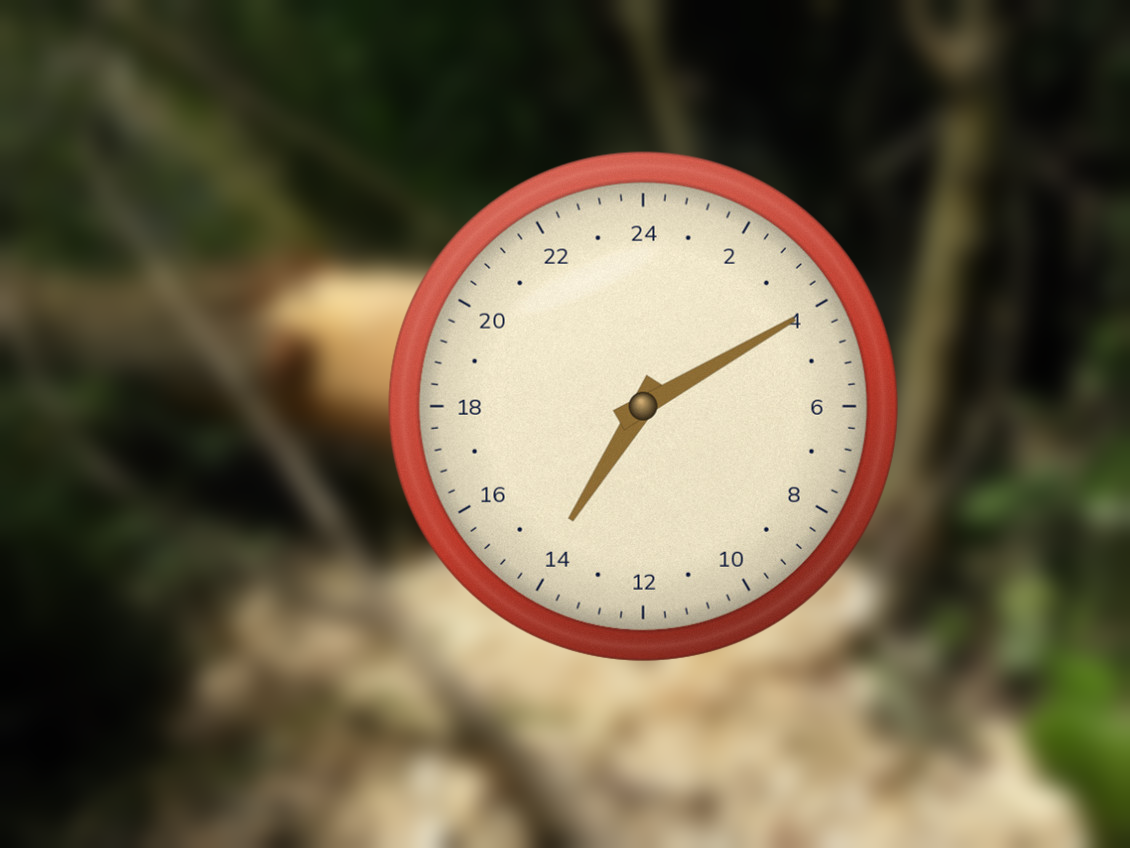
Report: 14 h 10 min
